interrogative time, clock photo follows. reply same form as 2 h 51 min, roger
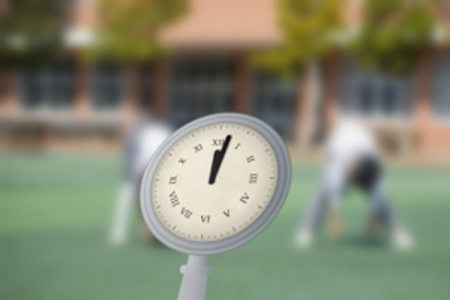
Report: 12 h 02 min
